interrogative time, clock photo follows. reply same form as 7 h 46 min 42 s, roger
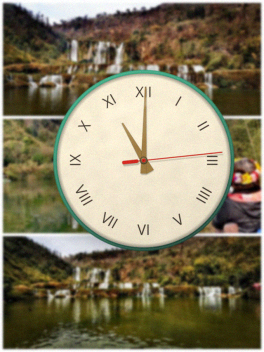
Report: 11 h 00 min 14 s
